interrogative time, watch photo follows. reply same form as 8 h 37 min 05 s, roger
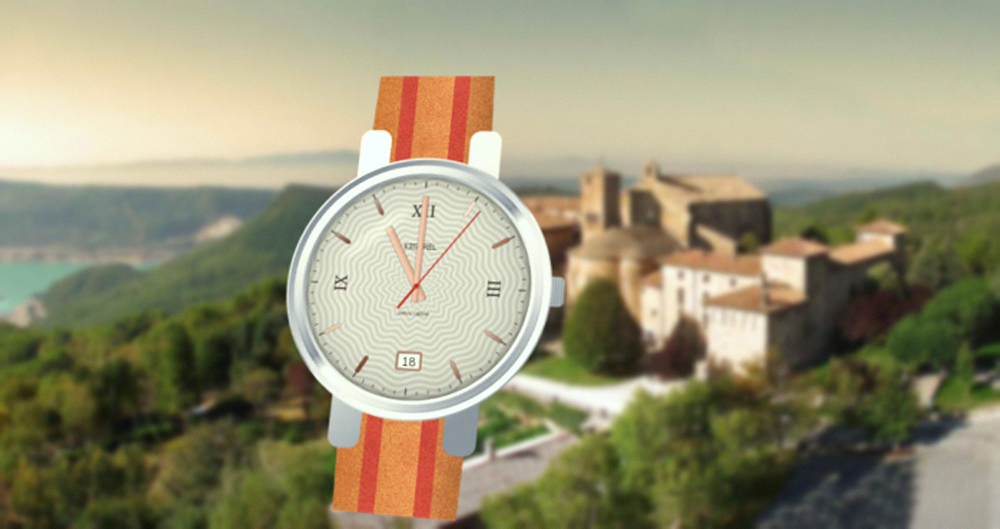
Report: 11 h 00 min 06 s
